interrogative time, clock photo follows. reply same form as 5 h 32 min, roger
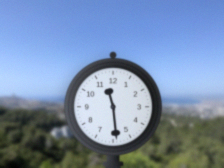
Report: 11 h 29 min
